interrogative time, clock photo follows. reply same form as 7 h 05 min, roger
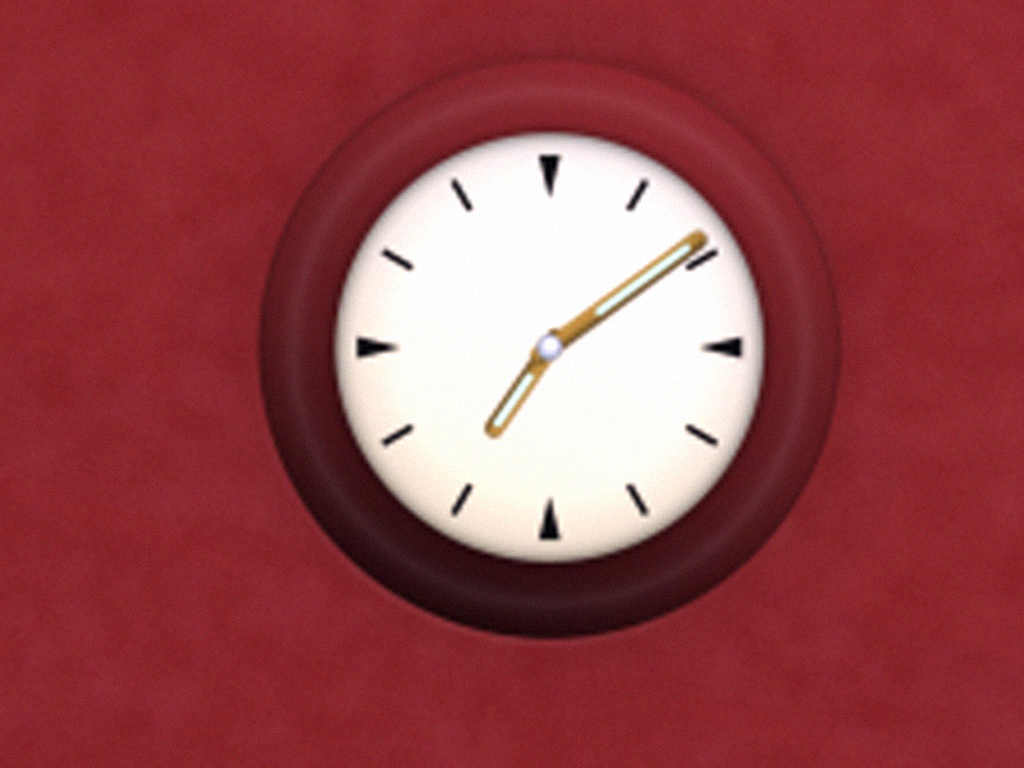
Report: 7 h 09 min
